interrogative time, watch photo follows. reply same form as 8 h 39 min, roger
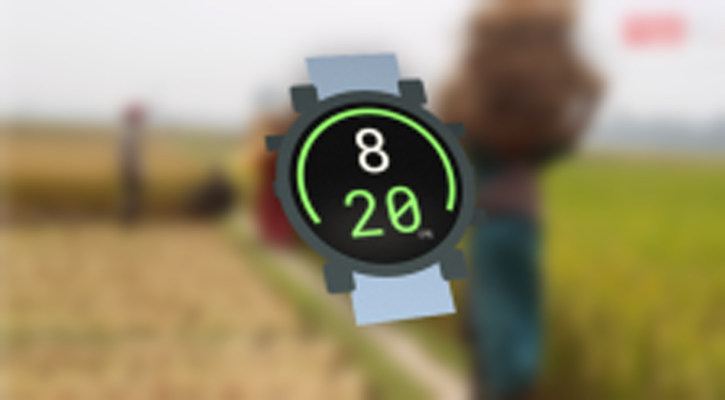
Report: 8 h 20 min
